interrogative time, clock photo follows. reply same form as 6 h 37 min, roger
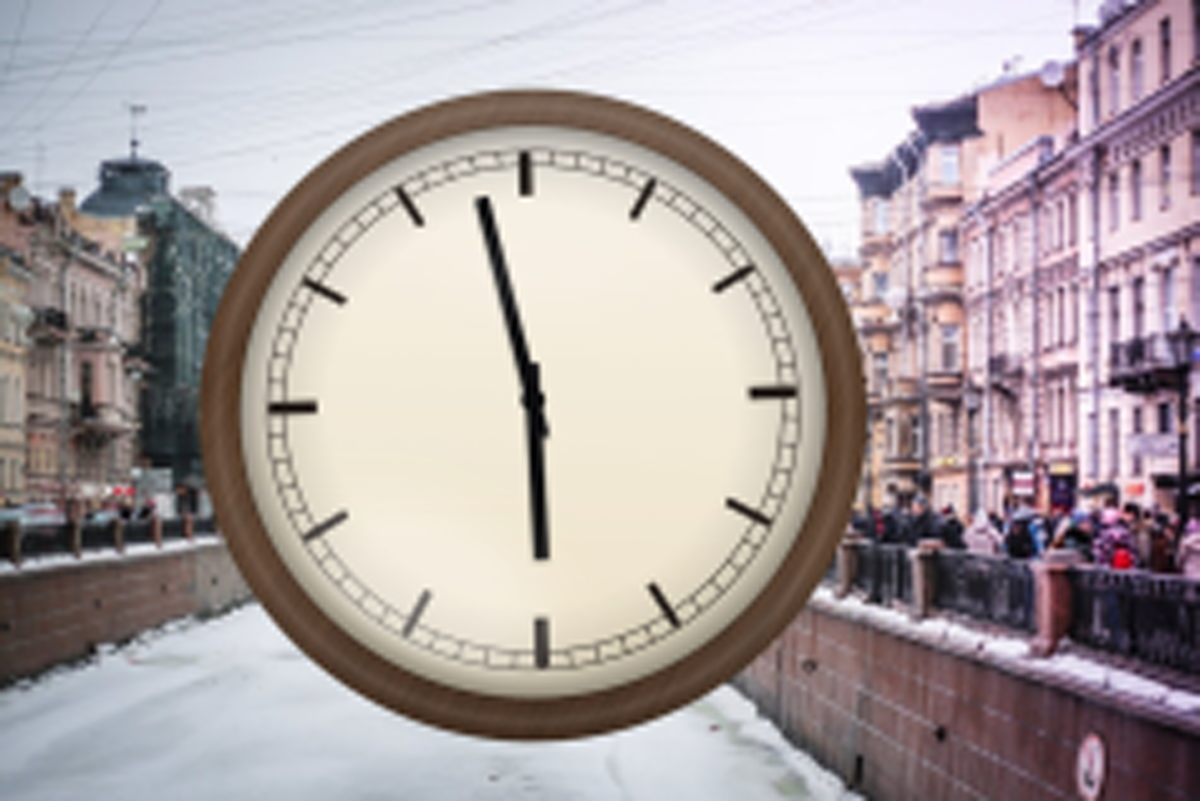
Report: 5 h 58 min
